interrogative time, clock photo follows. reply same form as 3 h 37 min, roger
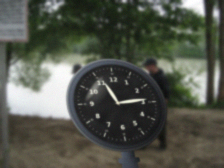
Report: 11 h 14 min
